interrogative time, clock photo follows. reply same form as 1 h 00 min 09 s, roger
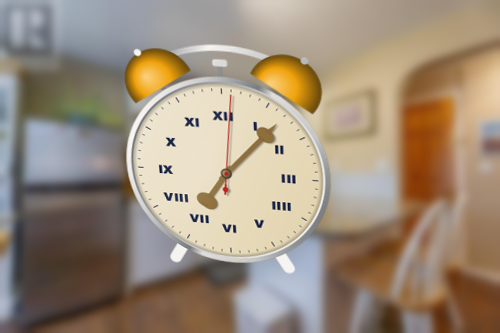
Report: 7 h 07 min 01 s
